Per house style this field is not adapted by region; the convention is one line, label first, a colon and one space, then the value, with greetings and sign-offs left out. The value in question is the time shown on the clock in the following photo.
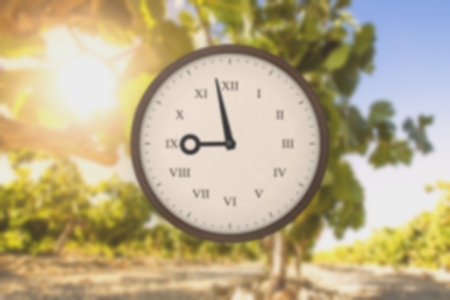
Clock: 8:58
